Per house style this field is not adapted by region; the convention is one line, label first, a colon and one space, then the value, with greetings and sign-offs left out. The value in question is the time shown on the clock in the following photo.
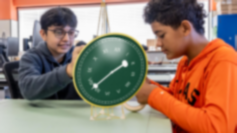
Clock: 1:37
